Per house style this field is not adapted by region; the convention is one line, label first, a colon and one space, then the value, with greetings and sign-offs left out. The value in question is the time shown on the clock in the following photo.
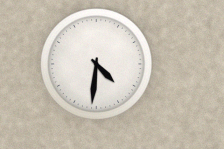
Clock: 4:31
